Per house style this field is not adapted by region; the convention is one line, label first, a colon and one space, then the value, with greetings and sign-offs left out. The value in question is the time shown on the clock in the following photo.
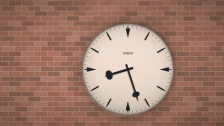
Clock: 8:27
